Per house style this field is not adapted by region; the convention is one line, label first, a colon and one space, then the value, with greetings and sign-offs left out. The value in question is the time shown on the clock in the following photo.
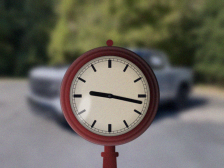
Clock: 9:17
